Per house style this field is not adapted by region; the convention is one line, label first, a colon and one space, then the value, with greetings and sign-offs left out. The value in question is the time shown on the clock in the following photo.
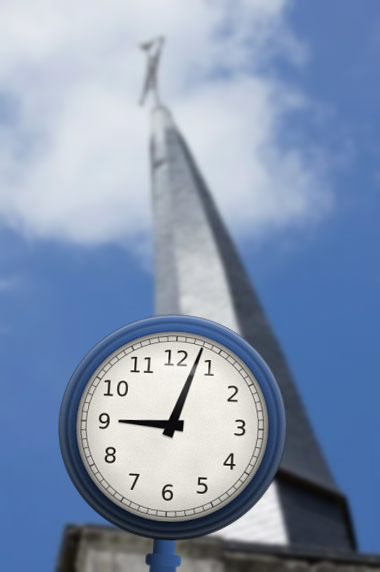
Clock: 9:03
